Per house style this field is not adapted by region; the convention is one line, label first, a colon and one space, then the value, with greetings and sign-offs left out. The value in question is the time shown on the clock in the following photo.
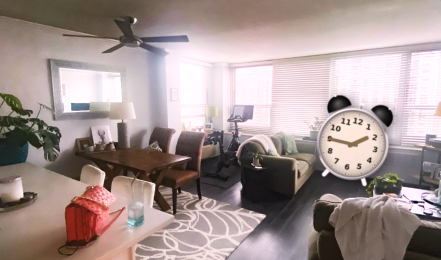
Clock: 1:45
